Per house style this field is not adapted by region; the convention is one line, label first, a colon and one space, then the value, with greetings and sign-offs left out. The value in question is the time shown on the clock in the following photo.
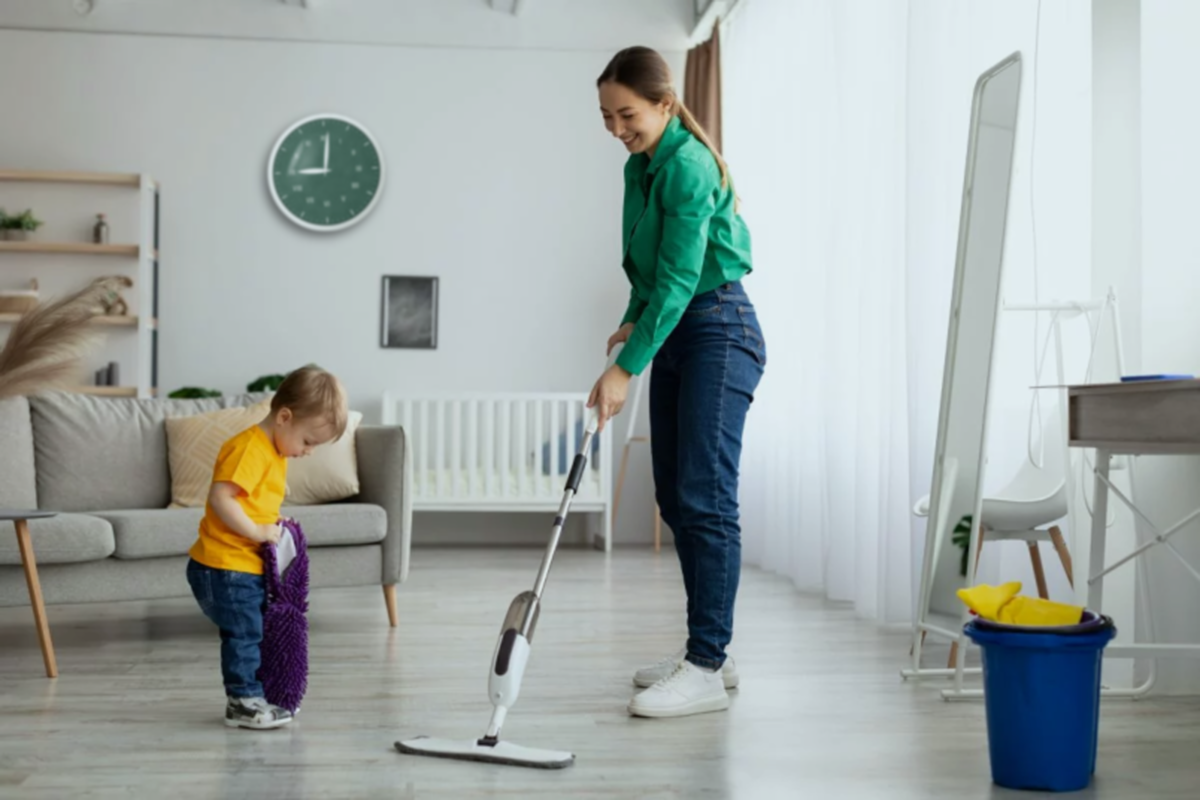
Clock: 9:01
